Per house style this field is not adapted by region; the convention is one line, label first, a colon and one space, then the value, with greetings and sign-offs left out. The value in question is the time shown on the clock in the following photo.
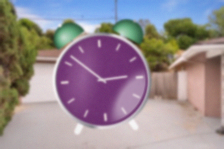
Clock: 2:52
